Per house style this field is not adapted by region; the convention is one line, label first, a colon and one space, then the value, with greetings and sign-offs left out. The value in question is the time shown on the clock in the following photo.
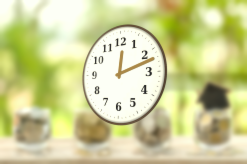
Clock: 12:12
